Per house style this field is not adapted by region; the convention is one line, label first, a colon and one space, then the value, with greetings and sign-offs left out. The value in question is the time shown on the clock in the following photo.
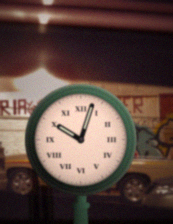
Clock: 10:03
